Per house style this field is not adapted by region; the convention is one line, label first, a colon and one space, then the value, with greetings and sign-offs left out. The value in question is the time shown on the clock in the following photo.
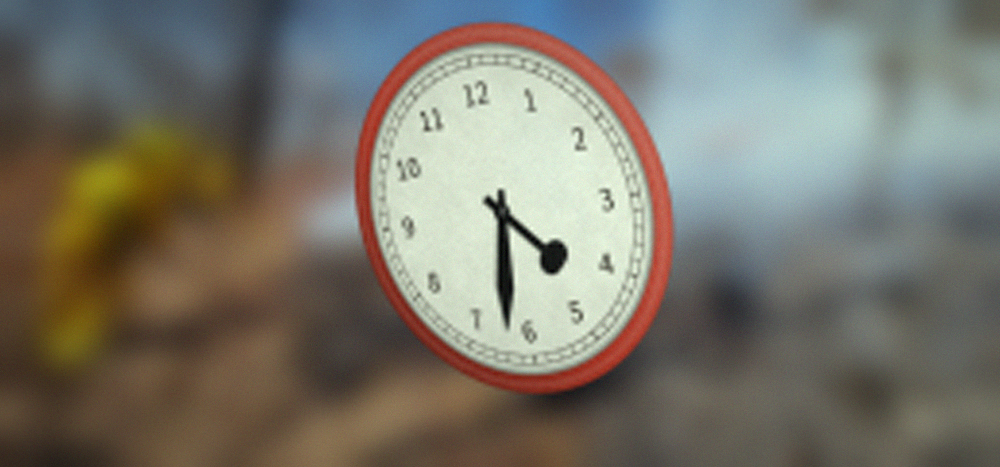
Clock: 4:32
